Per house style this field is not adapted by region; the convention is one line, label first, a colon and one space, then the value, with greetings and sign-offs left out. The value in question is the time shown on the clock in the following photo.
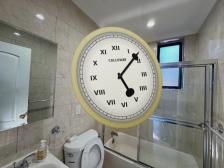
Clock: 5:08
